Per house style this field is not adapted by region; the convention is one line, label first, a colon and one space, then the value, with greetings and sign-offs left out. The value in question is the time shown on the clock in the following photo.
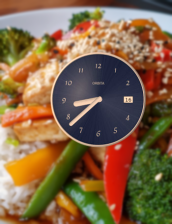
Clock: 8:38
